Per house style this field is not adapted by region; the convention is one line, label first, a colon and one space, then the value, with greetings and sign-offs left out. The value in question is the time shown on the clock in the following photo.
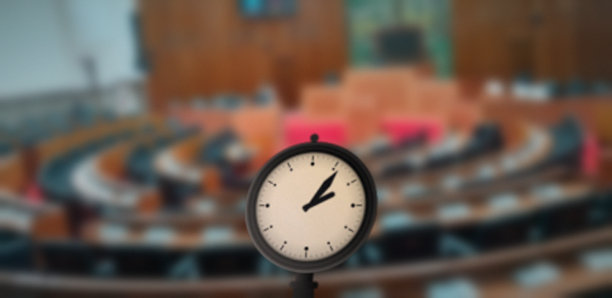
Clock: 2:06
